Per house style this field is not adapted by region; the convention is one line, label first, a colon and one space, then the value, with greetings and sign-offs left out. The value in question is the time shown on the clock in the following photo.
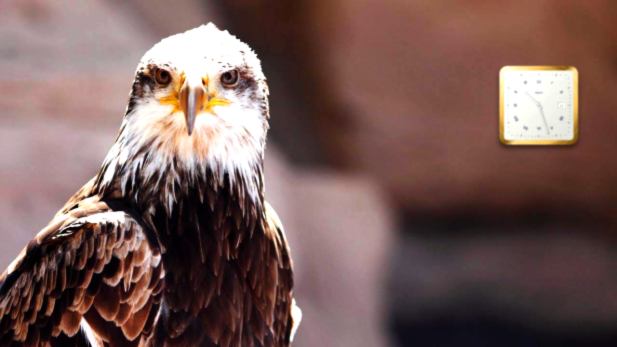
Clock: 10:27
